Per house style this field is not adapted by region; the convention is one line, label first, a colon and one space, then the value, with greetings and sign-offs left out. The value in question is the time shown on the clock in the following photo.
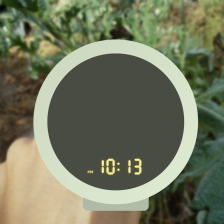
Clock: 10:13
